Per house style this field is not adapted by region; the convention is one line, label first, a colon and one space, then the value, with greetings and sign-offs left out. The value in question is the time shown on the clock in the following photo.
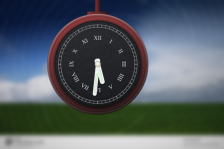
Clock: 5:31
